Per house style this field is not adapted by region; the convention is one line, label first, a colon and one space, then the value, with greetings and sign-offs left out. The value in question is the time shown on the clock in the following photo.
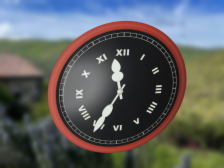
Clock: 11:35
